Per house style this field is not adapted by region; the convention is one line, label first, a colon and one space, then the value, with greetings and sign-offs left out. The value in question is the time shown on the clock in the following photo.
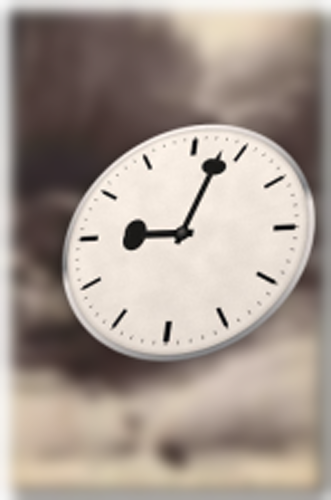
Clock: 9:03
